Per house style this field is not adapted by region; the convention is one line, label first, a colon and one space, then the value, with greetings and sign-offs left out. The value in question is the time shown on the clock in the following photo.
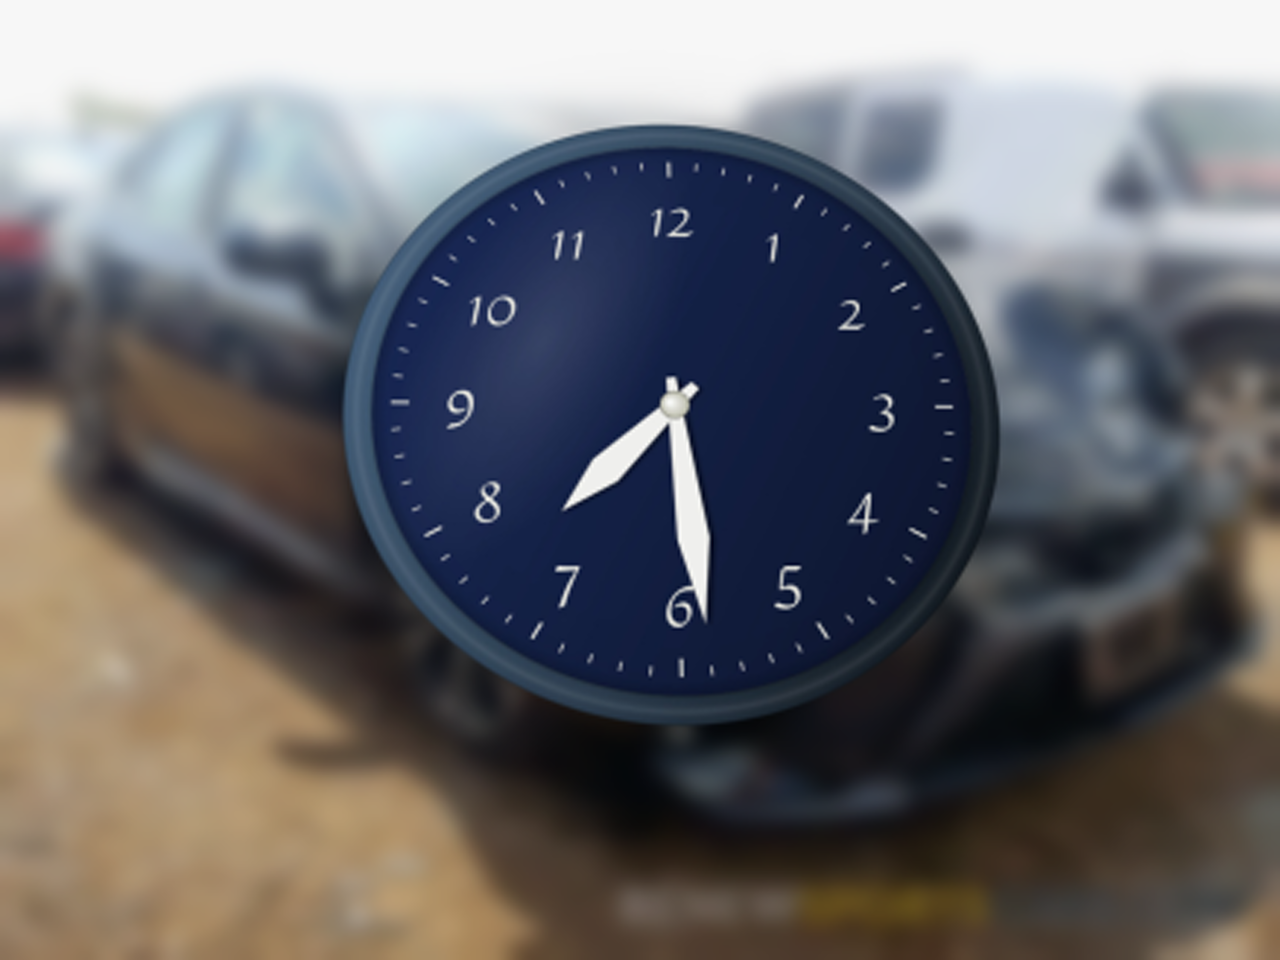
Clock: 7:29
